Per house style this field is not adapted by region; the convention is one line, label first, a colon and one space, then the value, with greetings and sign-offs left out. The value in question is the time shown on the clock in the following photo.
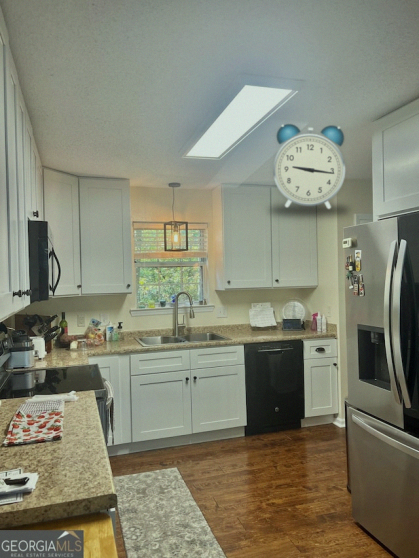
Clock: 9:16
